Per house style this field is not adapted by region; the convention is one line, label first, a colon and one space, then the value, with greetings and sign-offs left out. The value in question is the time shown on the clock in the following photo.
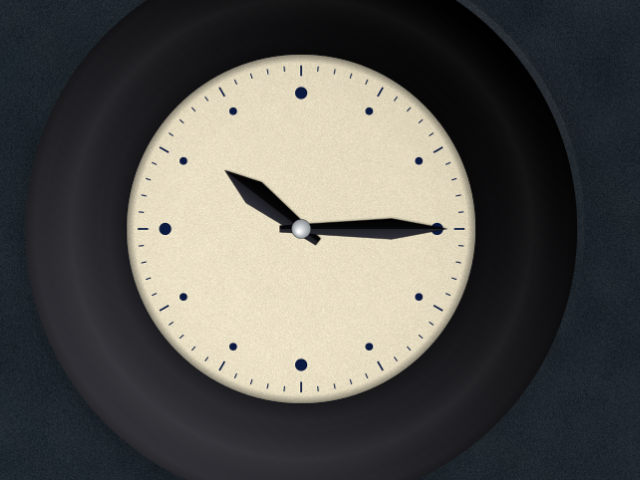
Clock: 10:15
